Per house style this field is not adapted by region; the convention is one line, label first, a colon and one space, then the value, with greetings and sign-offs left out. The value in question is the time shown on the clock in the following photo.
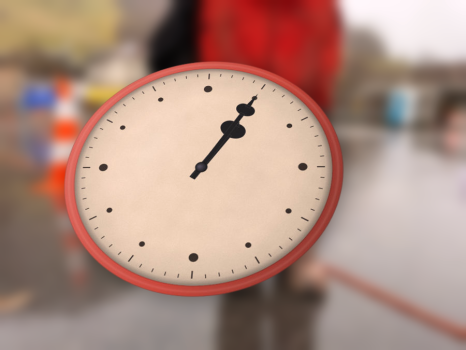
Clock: 1:05
